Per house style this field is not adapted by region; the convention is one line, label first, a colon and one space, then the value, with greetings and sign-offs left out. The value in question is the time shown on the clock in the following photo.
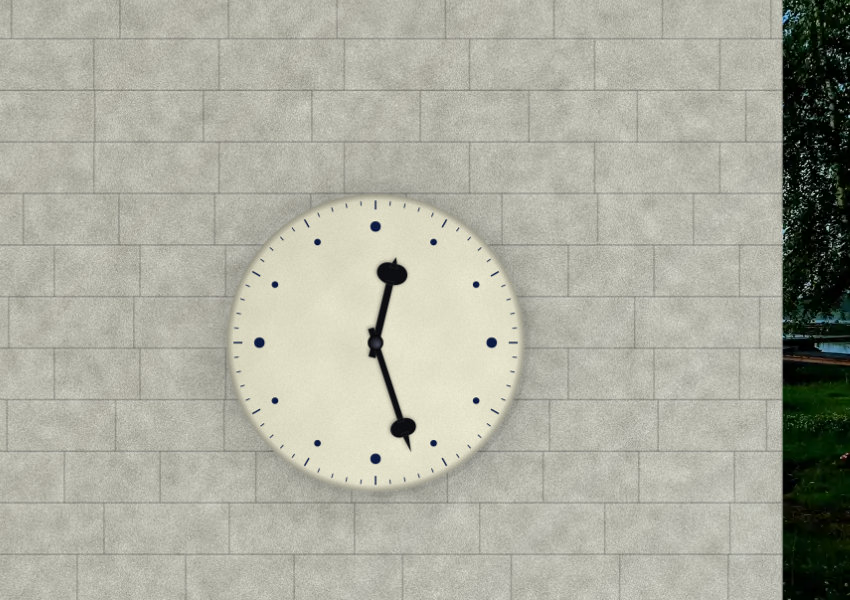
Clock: 12:27
